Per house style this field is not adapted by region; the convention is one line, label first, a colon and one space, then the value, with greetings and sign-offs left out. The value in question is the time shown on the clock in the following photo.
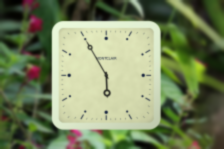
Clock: 5:55
